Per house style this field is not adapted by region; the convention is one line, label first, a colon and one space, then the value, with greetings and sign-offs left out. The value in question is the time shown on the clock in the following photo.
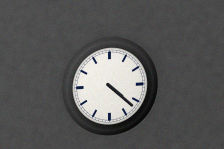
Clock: 4:22
